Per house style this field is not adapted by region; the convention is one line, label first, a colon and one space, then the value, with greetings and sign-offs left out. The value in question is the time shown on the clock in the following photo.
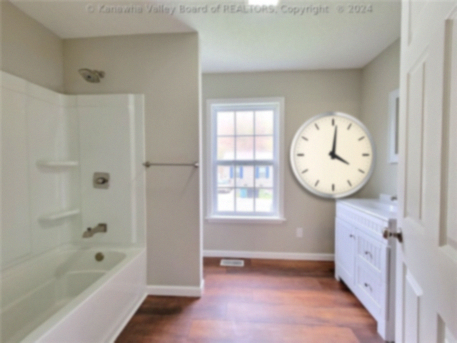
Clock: 4:01
